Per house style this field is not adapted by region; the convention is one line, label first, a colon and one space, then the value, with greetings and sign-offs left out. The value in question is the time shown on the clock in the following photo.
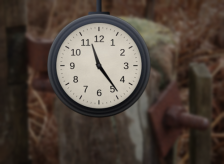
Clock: 11:24
